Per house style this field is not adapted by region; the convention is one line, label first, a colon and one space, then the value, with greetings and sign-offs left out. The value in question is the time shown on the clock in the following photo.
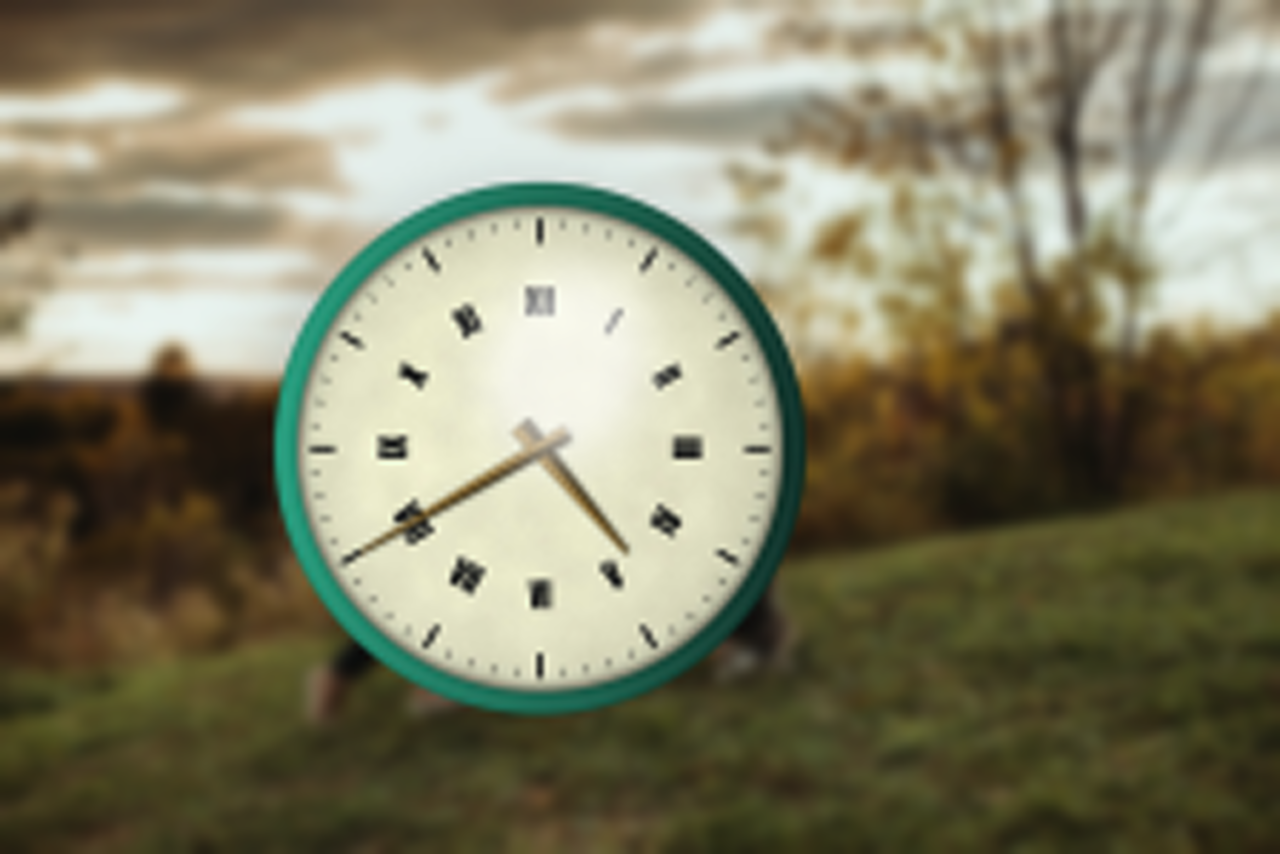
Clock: 4:40
